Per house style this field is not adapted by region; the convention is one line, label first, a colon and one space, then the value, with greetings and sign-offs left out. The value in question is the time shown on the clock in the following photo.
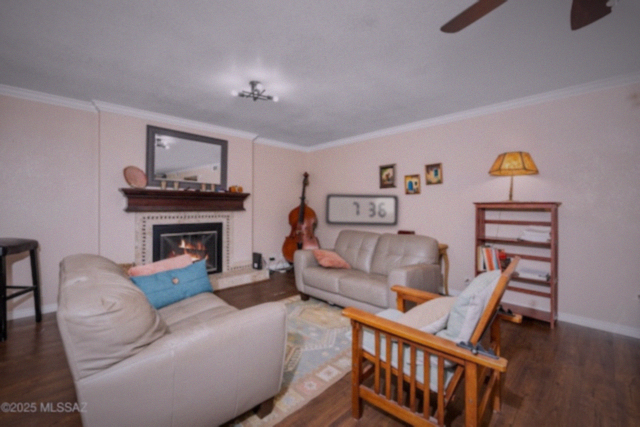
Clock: 7:36
